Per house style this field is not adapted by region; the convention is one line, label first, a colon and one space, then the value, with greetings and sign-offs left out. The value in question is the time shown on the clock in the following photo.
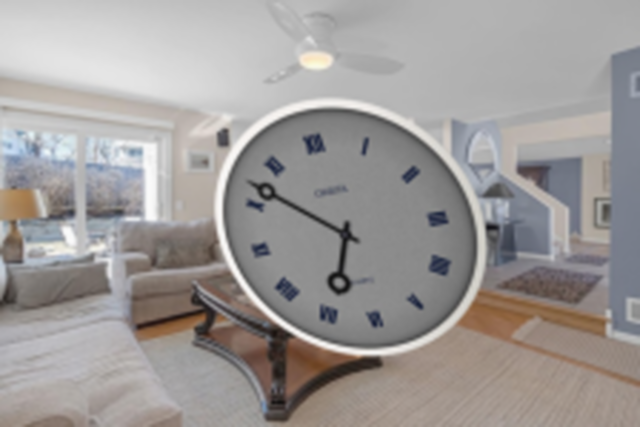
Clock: 6:52
